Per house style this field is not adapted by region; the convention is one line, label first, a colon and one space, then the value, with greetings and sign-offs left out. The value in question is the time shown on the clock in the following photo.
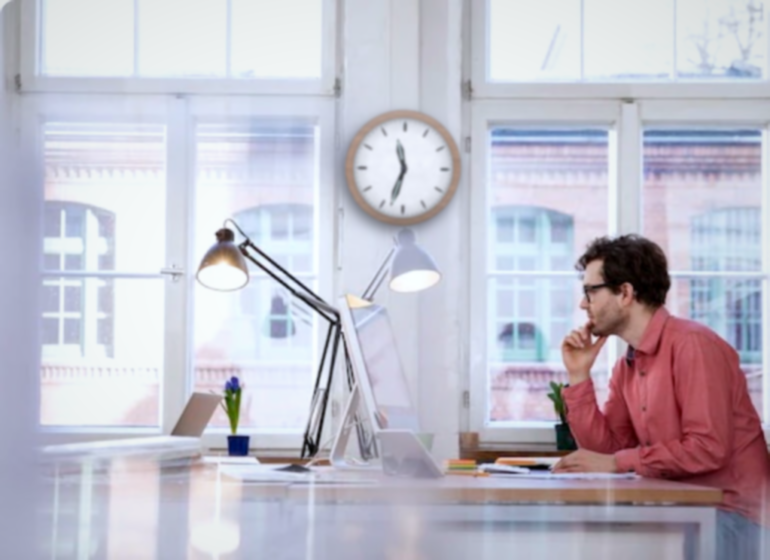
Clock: 11:33
